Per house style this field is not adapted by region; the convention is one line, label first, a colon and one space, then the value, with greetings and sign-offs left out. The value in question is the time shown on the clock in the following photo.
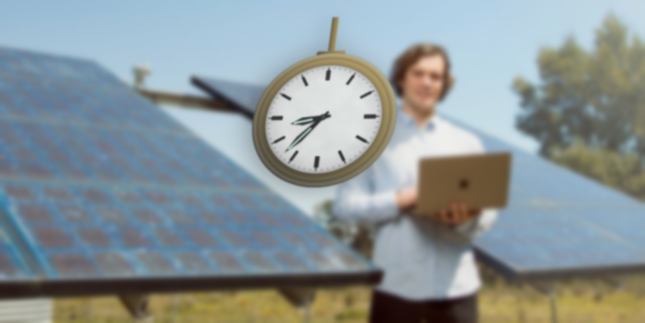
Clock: 8:37
